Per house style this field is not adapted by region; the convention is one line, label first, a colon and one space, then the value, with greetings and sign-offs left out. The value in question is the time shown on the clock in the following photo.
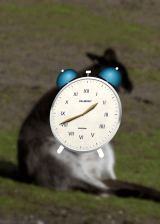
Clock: 1:41
